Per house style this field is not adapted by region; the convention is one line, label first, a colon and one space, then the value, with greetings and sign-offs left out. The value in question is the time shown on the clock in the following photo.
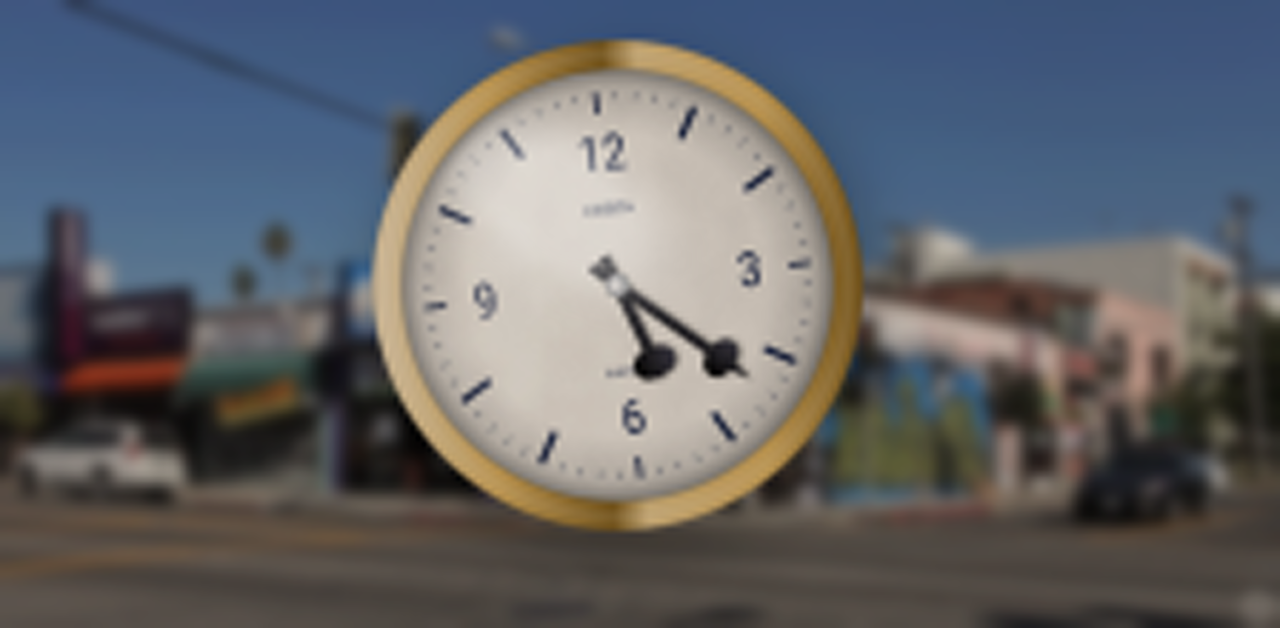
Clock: 5:22
